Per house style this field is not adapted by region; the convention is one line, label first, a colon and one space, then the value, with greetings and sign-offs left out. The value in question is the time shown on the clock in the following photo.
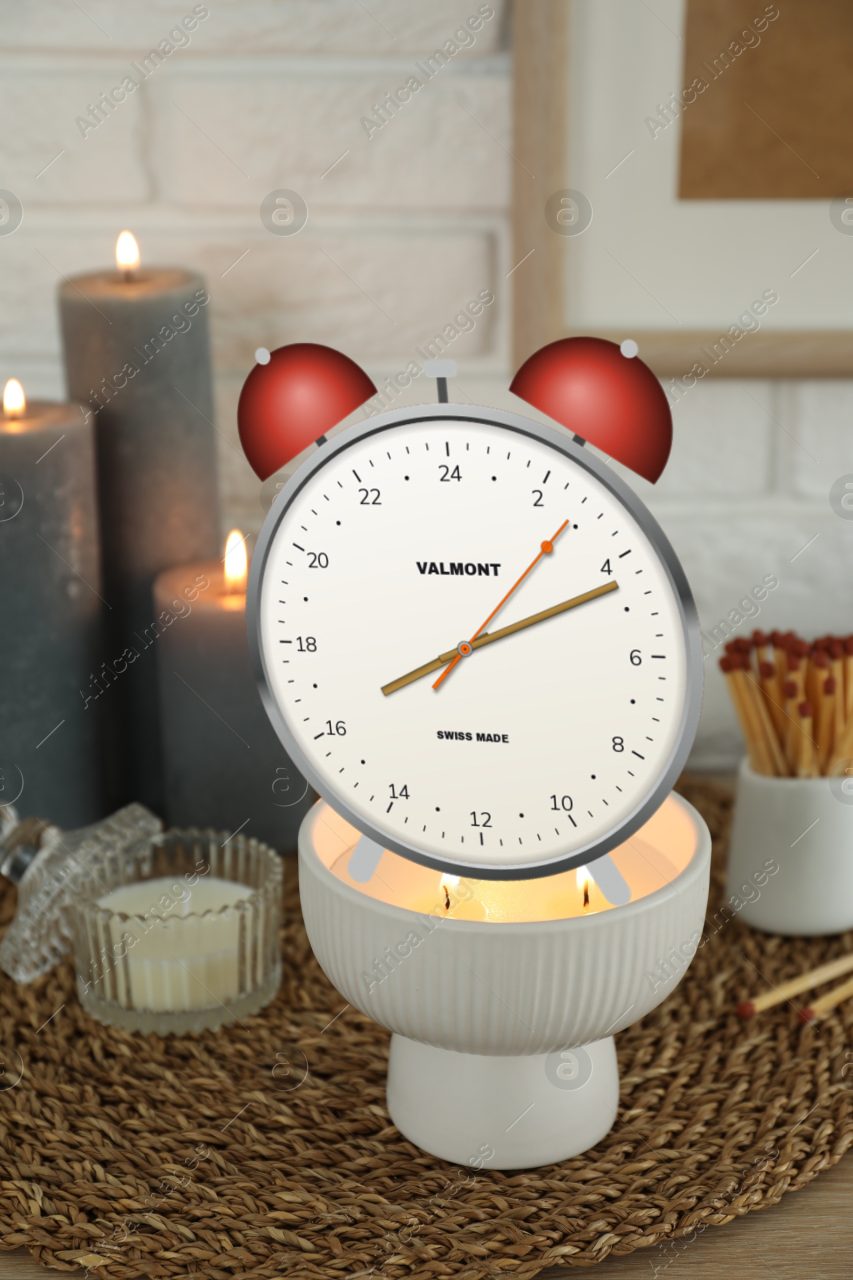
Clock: 16:11:07
